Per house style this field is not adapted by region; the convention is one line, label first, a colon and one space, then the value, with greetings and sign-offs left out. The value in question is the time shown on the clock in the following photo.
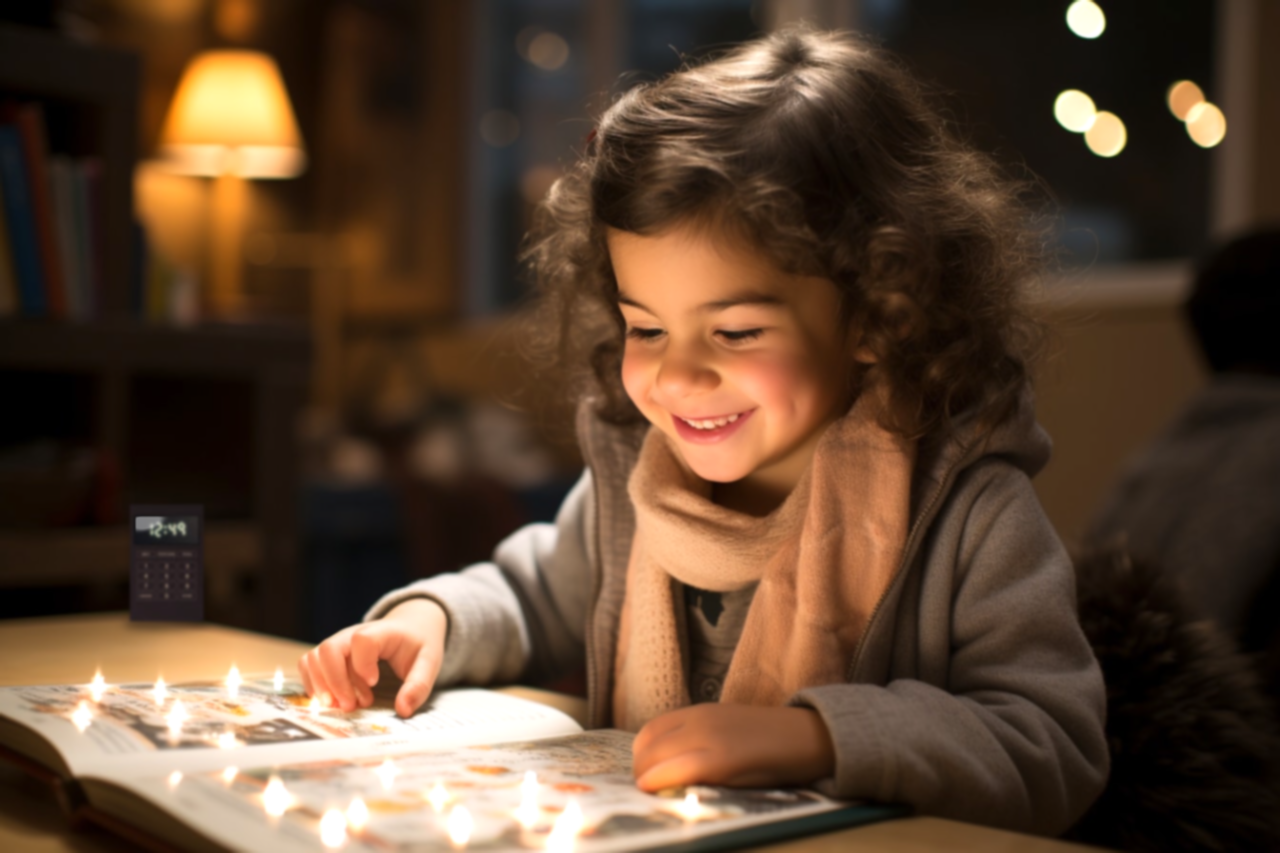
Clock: 12:49
